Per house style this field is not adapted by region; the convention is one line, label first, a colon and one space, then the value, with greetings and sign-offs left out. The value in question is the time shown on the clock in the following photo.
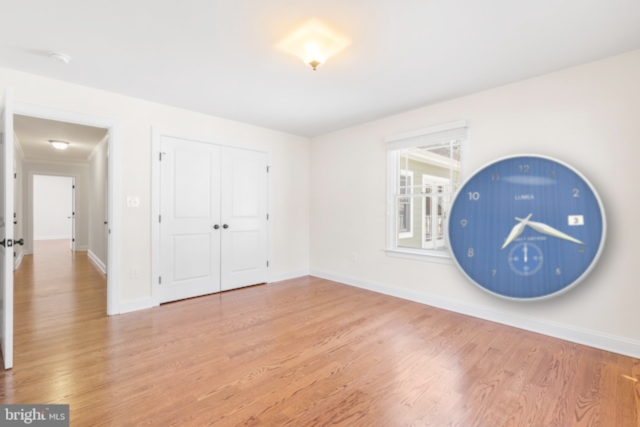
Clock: 7:19
